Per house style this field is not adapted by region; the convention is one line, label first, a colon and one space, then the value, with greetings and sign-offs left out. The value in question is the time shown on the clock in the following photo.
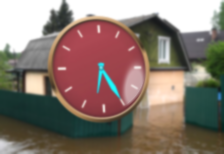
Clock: 6:25
